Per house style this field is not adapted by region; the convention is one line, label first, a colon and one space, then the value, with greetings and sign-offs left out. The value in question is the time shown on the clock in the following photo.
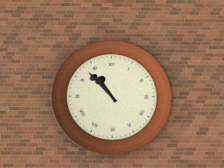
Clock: 10:53
